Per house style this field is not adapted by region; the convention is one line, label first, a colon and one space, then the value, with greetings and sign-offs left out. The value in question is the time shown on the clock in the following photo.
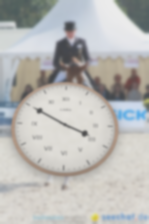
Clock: 3:50
